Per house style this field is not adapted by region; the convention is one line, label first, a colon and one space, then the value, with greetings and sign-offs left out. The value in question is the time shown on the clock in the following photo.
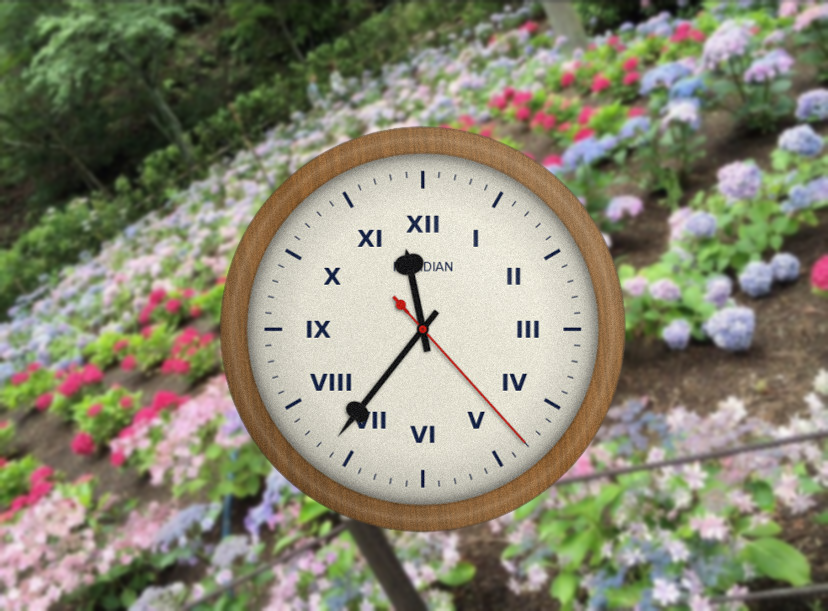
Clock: 11:36:23
